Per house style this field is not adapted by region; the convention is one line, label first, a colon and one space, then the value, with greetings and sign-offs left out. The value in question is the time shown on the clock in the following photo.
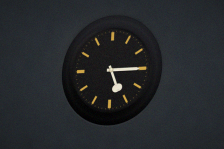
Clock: 5:15
